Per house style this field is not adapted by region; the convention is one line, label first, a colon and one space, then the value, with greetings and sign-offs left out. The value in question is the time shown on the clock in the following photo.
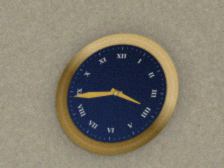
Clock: 3:44
